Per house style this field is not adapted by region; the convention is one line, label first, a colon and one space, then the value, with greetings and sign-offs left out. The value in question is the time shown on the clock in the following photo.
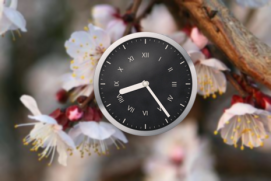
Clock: 8:24
